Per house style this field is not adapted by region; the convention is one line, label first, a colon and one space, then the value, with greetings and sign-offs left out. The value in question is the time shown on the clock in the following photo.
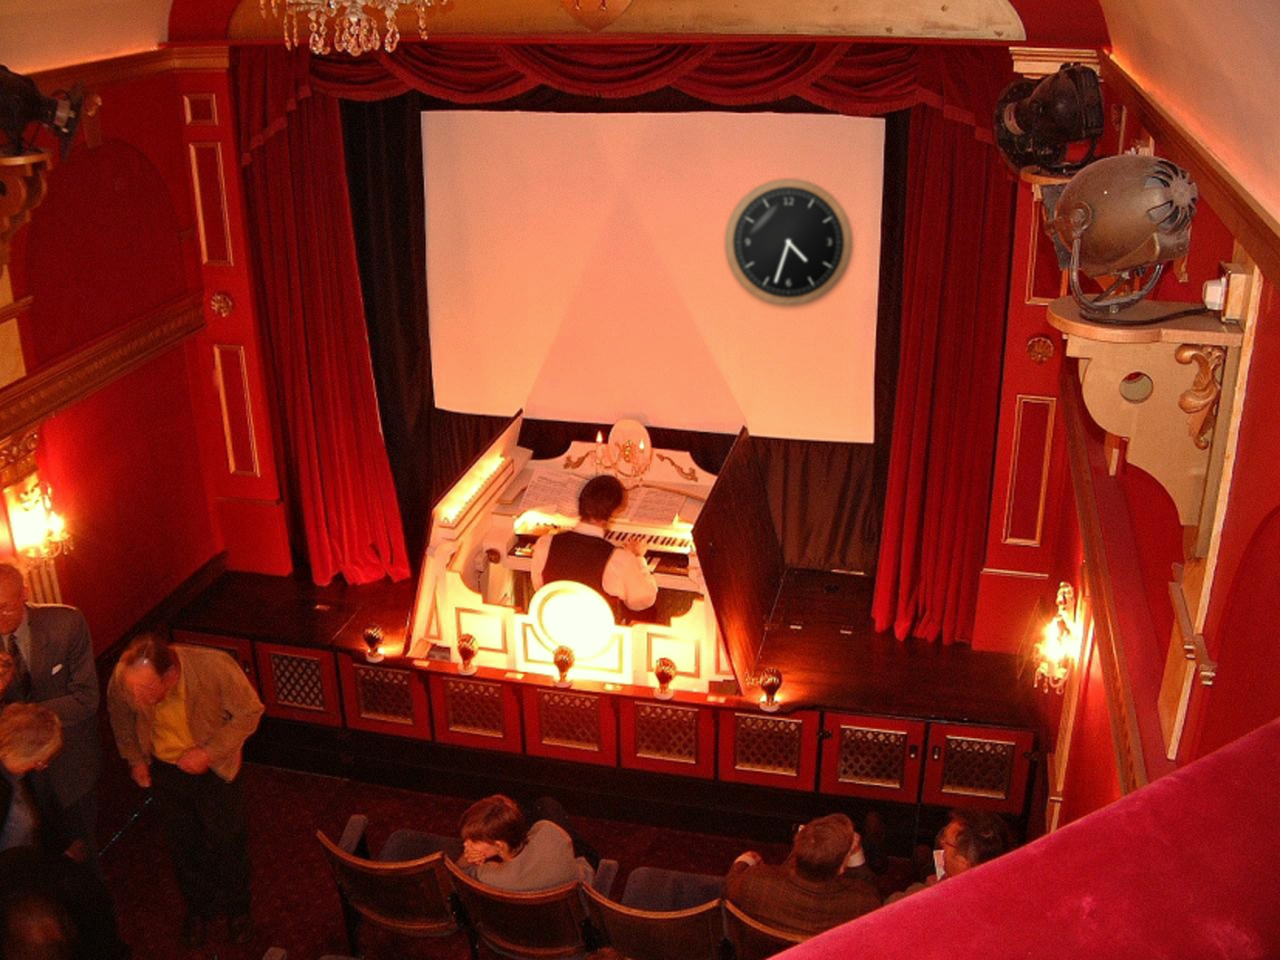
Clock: 4:33
